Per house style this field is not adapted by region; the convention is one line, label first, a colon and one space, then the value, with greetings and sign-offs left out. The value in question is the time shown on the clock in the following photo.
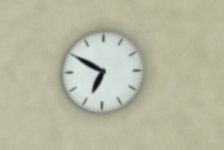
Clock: 6:50
